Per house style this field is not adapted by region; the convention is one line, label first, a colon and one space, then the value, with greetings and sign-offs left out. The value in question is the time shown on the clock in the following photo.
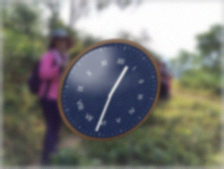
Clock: 12:31
